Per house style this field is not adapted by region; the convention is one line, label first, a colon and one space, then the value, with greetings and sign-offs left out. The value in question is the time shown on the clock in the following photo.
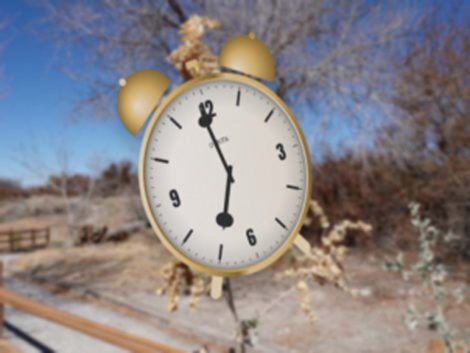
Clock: 6:59
